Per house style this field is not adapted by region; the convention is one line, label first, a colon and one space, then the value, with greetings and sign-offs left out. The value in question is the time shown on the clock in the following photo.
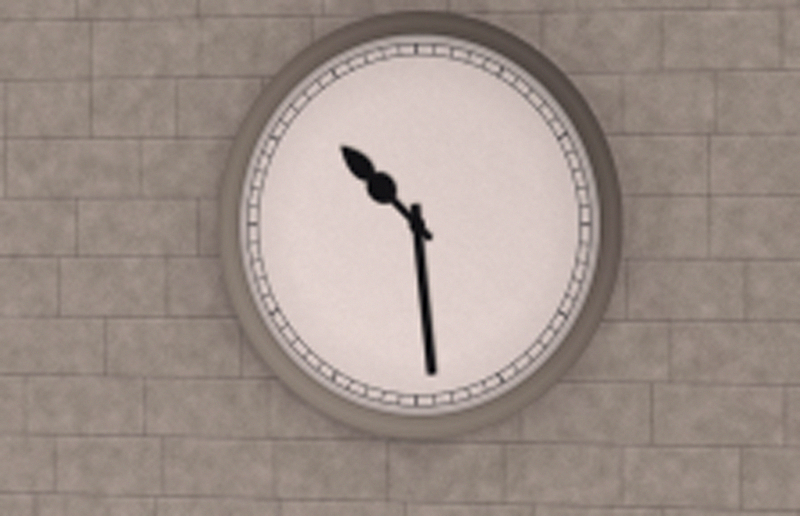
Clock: 10:29
